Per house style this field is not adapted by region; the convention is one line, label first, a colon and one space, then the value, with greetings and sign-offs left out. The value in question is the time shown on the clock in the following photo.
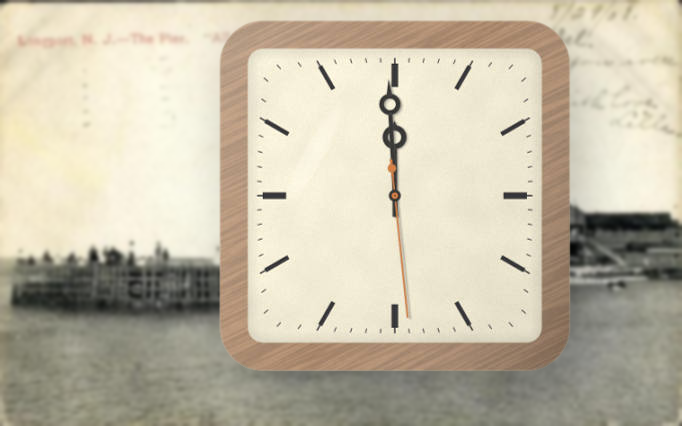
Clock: 11:59:29
